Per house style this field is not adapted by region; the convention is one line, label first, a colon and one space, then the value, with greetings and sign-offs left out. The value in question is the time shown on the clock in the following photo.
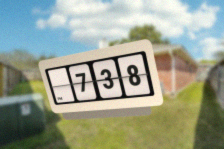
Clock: 7:38
